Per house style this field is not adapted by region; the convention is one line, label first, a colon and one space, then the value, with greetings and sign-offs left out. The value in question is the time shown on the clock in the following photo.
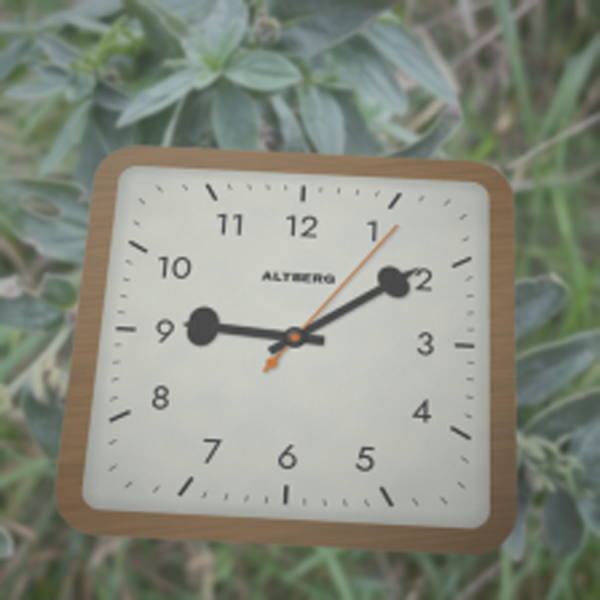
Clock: 9:09:06
